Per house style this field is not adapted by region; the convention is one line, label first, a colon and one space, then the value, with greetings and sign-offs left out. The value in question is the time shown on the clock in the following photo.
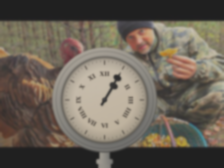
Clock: 1:05
